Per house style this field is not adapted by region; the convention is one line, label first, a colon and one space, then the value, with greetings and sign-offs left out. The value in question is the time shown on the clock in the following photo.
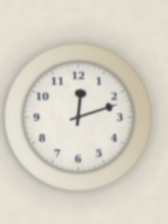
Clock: 12:12
